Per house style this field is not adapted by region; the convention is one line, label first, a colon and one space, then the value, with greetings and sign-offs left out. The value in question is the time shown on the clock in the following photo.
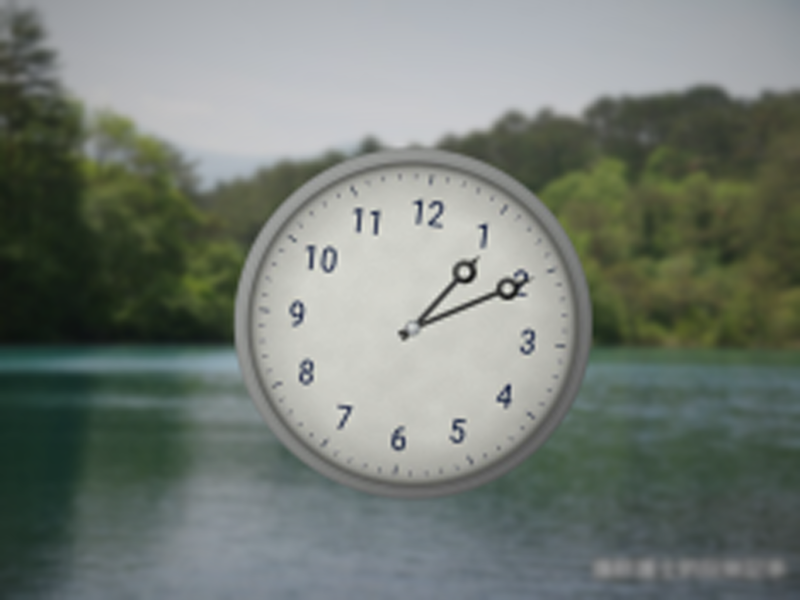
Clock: 1:10
